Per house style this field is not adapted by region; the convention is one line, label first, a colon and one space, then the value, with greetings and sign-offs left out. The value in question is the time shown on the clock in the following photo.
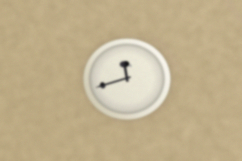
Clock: 11:42
